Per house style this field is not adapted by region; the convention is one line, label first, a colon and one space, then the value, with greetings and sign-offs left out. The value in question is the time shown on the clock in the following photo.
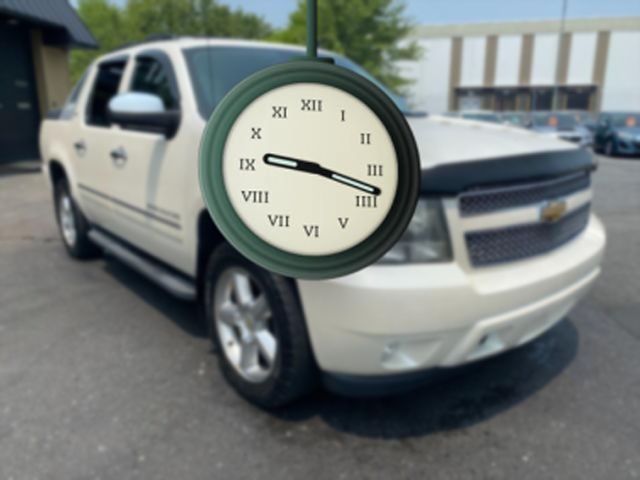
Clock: 9:18
